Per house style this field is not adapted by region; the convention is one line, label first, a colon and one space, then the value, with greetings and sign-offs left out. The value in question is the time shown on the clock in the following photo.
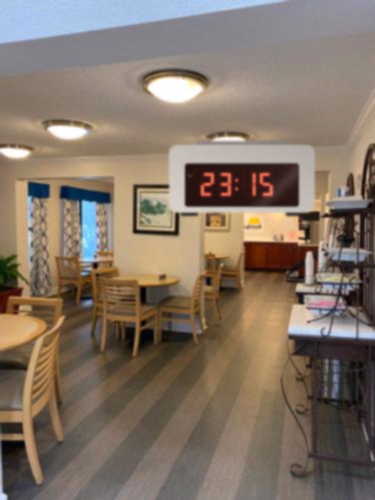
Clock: 23:15
